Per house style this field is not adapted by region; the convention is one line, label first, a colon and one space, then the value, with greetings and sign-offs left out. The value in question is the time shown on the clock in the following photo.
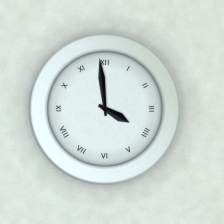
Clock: 3:59
